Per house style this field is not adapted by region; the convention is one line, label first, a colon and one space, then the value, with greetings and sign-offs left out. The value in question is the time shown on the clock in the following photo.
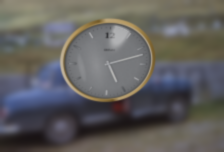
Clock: 5:12
